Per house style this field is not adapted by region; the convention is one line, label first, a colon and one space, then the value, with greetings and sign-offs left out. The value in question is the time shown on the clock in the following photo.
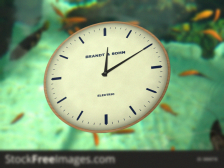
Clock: 12:10
